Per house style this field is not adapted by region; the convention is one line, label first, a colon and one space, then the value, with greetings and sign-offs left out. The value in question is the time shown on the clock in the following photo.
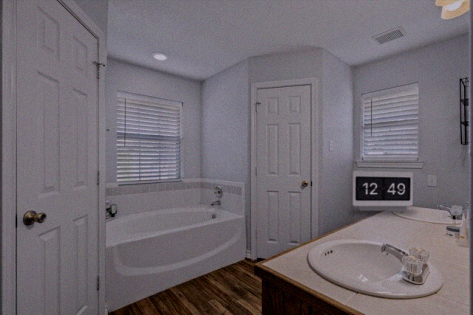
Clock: 12:49
